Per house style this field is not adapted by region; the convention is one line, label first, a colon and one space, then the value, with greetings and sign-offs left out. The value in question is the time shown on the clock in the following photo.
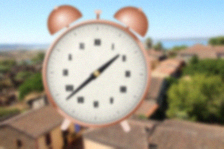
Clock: 1:38
